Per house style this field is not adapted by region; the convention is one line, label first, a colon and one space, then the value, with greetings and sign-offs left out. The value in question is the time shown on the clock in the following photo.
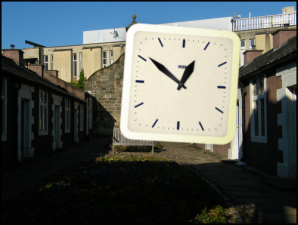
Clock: 12:51
